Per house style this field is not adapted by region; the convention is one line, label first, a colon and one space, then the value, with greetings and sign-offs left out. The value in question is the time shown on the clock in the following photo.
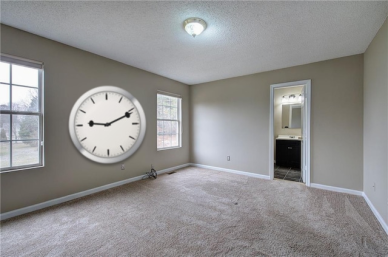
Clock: 9:11
